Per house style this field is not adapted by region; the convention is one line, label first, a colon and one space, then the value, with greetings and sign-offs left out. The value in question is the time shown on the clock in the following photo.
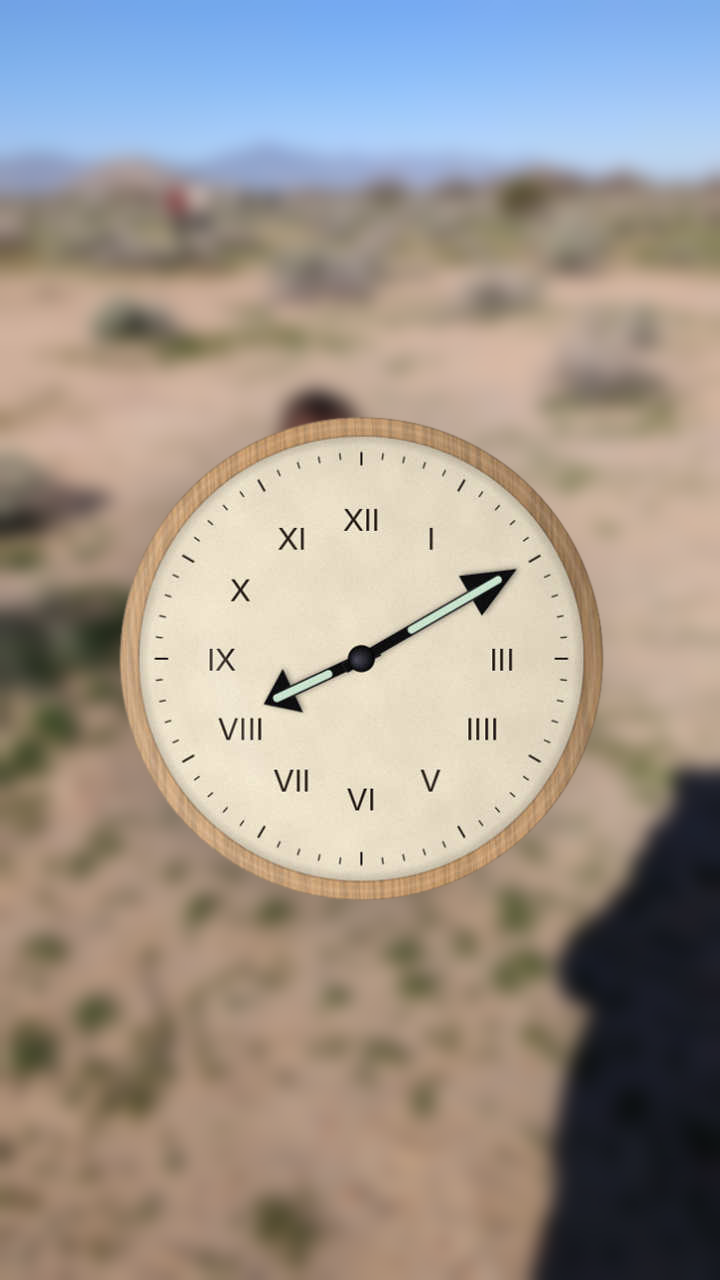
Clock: 8:10
